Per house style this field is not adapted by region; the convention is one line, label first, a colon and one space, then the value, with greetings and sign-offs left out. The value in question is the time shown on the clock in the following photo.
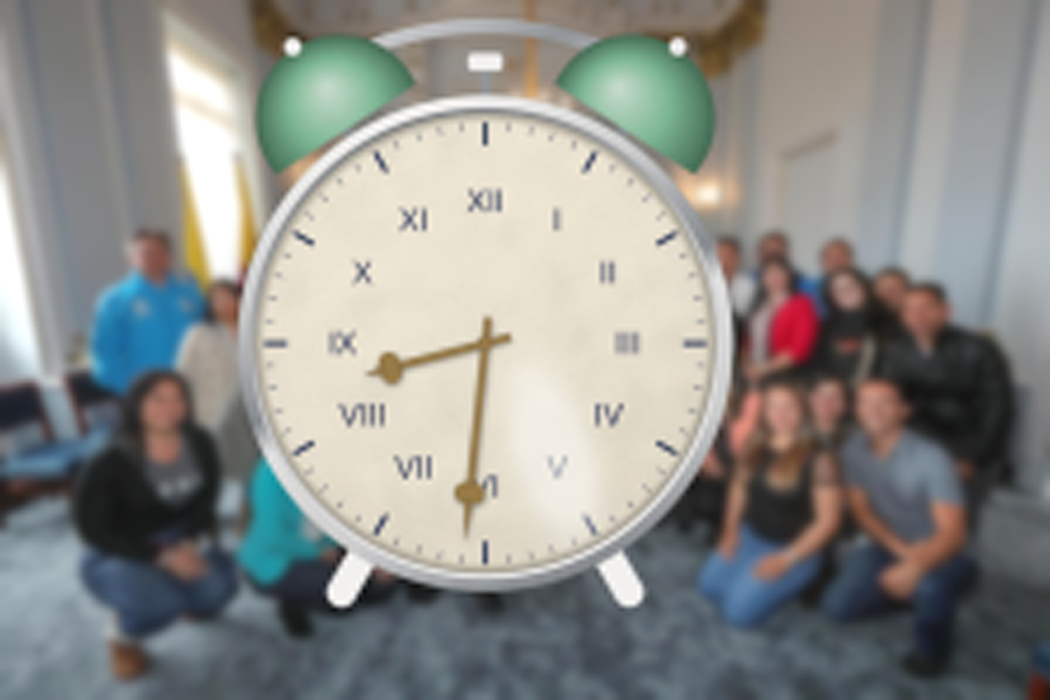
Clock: 8:31
